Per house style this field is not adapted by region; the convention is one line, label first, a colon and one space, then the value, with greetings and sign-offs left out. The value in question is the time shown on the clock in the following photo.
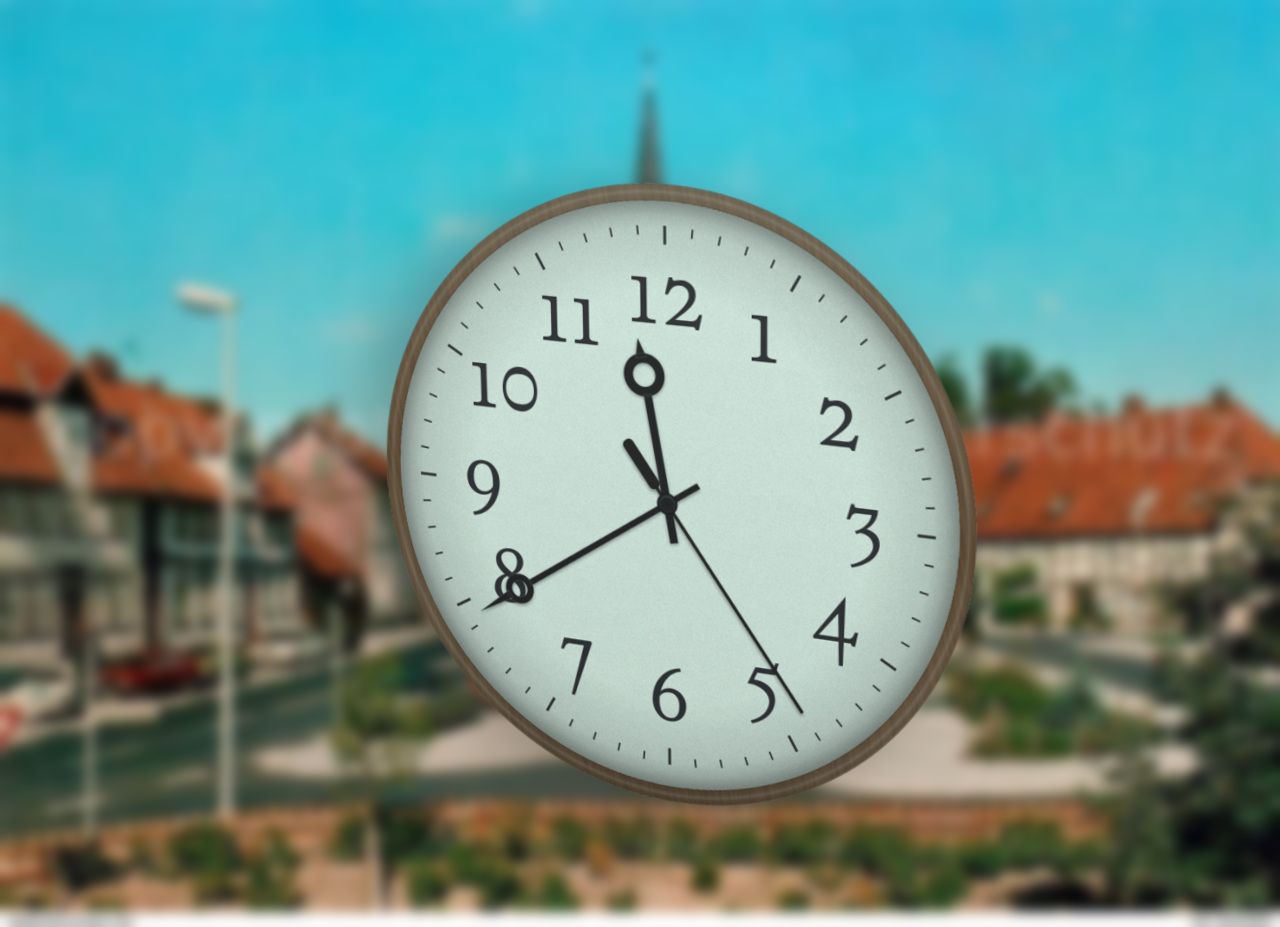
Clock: 11:39:24
